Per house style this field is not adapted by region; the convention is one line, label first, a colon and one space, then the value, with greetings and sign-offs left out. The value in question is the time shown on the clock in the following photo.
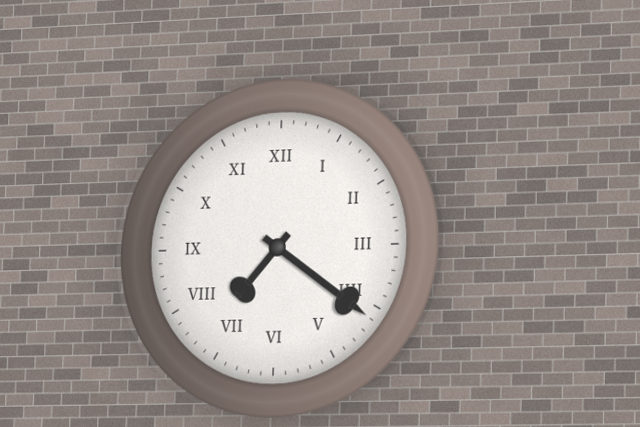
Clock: 7:21
